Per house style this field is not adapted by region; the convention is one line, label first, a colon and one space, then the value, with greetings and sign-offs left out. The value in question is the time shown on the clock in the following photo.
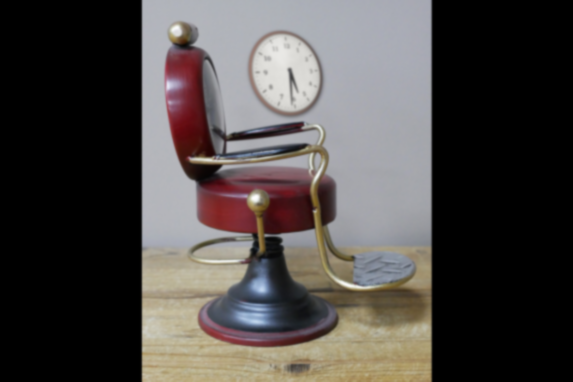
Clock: 5:31
